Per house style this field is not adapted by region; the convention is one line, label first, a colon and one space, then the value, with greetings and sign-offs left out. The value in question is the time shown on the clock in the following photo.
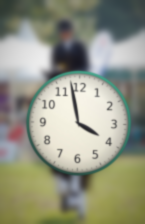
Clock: 3:58
